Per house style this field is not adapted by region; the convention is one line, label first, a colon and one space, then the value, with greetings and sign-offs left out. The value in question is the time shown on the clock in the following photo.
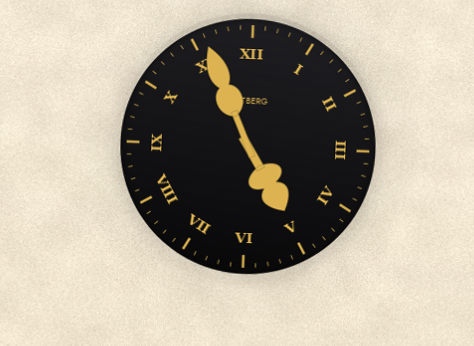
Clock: 4:56
